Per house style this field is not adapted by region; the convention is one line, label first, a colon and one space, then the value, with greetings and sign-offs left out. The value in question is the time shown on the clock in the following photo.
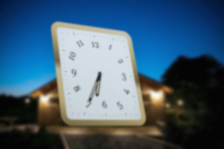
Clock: 6:35
